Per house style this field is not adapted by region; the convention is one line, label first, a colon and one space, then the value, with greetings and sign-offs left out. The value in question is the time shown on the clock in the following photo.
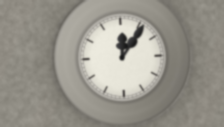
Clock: 12:06
